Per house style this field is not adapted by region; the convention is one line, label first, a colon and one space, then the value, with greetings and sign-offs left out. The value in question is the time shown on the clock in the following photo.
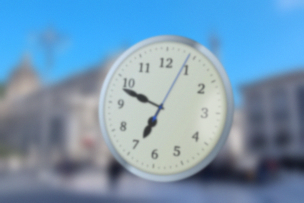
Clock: 6:48:04
